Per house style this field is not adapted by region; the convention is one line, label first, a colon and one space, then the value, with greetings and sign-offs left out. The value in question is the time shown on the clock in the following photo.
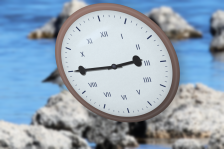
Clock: 2:45
